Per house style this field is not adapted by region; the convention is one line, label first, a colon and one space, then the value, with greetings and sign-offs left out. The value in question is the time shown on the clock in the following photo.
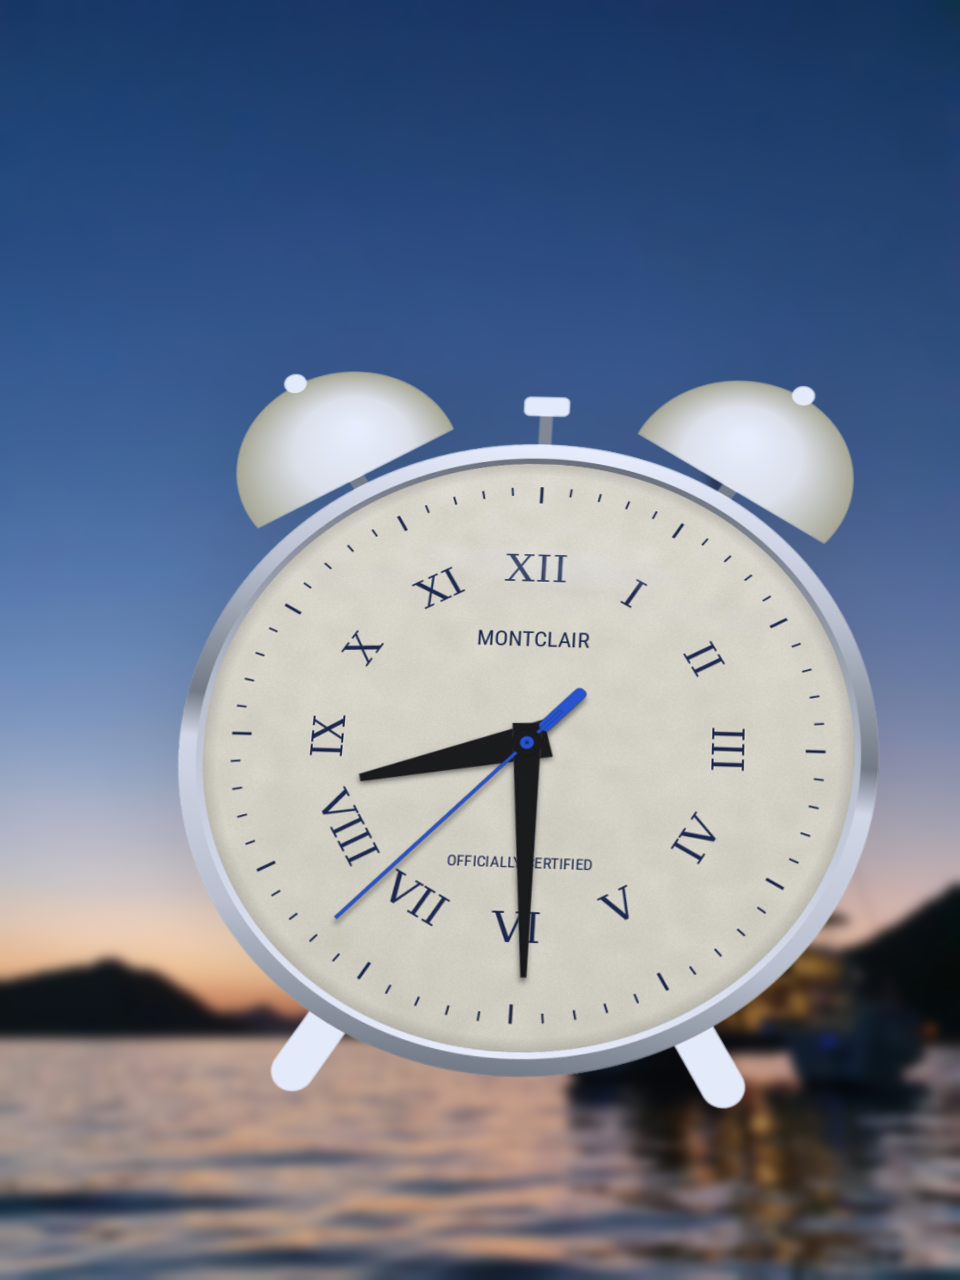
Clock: 8:29:37
